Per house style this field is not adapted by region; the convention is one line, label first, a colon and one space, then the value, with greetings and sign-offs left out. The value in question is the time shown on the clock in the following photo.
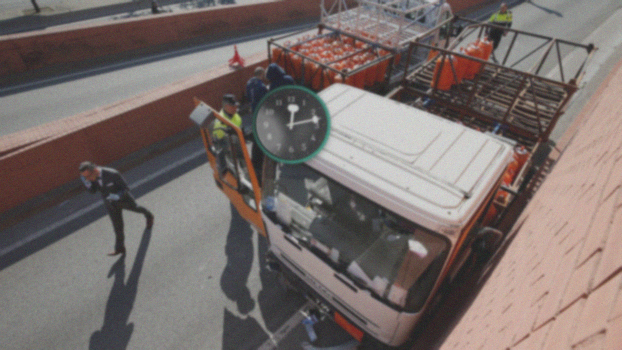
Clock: 12:13
